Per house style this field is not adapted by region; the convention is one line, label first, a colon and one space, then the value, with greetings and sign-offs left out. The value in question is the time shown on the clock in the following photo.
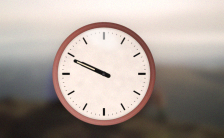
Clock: 9:49
